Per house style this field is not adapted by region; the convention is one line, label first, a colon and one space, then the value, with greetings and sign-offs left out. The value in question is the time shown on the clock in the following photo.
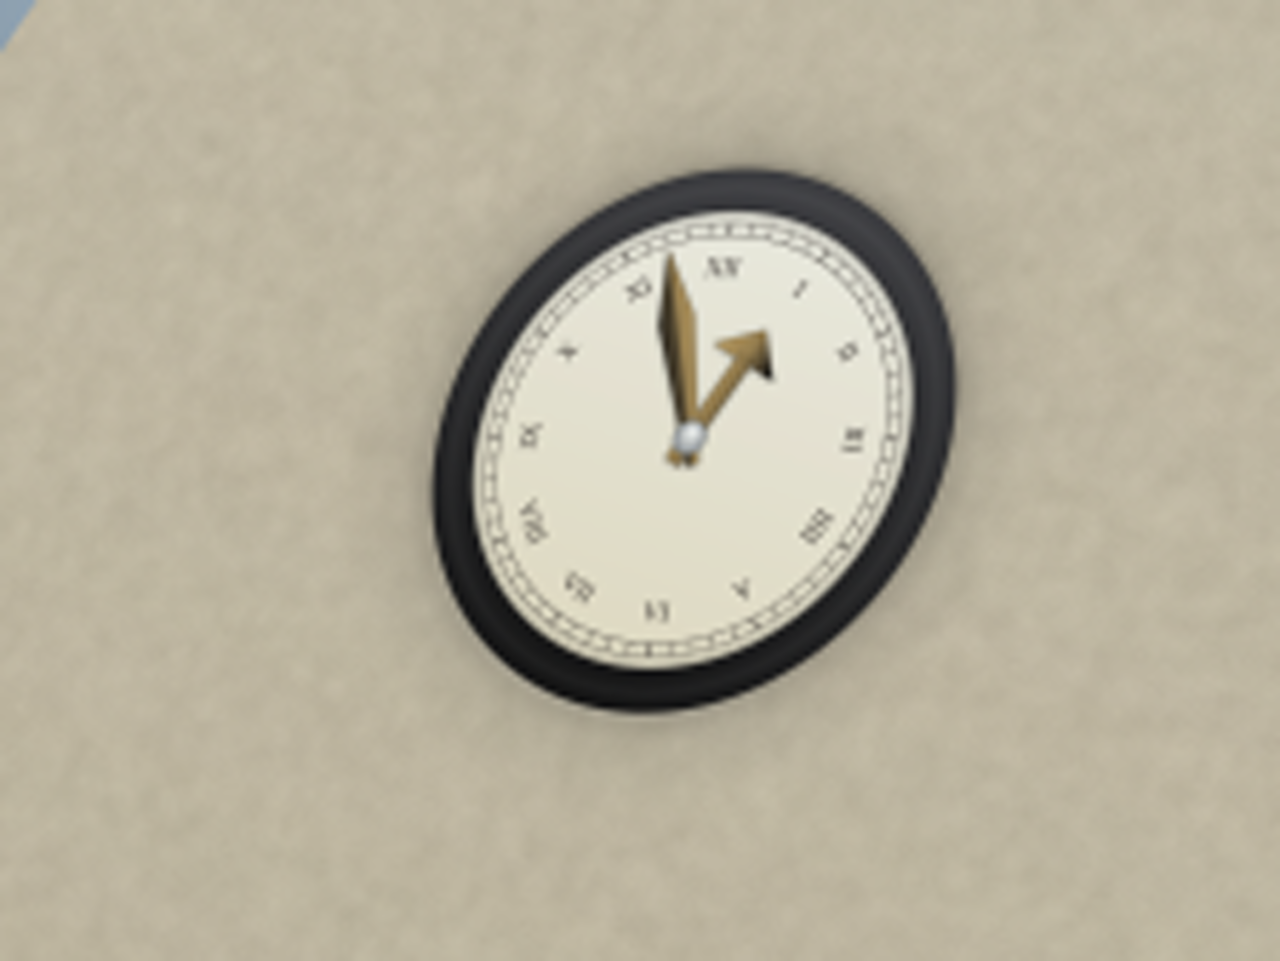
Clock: 12:57
